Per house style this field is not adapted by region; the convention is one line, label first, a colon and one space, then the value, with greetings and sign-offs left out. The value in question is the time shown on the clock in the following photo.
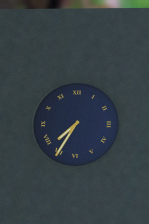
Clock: 7:35
